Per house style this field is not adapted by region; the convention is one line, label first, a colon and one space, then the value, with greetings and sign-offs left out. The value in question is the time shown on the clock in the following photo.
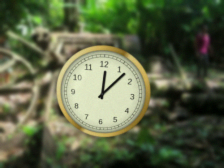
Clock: 12:07
